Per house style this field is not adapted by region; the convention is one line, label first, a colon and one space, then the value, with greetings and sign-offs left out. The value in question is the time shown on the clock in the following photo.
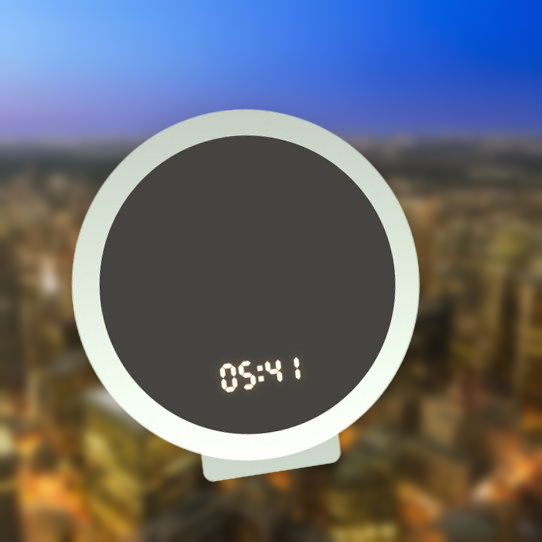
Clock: 5:41
